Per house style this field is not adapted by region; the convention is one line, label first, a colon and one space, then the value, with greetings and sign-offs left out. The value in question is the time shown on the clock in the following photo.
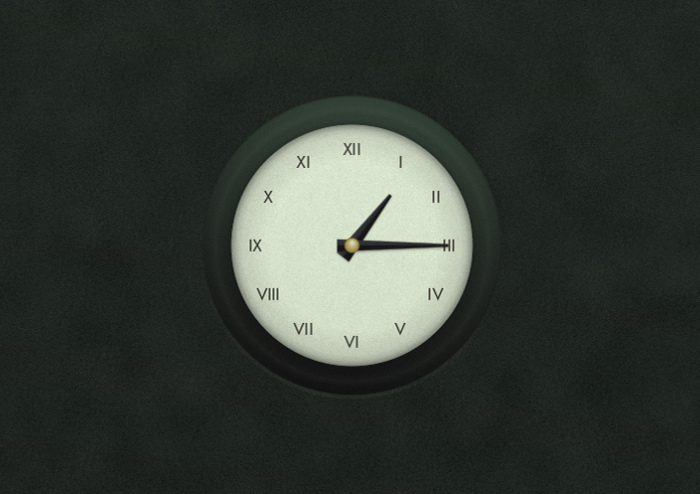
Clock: 1:15
